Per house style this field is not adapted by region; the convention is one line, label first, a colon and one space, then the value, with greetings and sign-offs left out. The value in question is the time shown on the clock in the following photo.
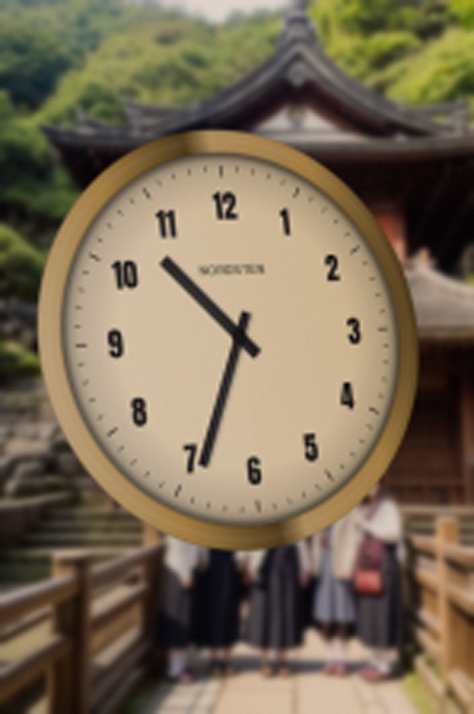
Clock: 10:34
